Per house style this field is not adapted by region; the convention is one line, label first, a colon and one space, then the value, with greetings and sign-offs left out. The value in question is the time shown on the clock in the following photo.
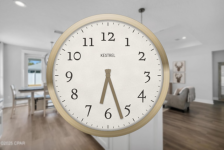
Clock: 6:27
